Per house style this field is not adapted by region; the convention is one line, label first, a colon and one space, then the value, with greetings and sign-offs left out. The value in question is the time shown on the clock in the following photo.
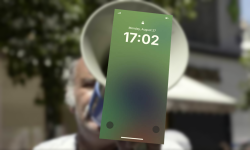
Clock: 17:02
